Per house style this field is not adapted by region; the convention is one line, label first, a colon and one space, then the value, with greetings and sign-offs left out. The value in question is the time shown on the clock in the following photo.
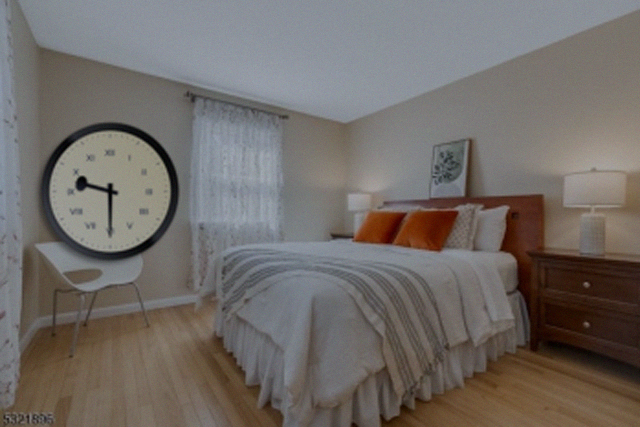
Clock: 9:30
